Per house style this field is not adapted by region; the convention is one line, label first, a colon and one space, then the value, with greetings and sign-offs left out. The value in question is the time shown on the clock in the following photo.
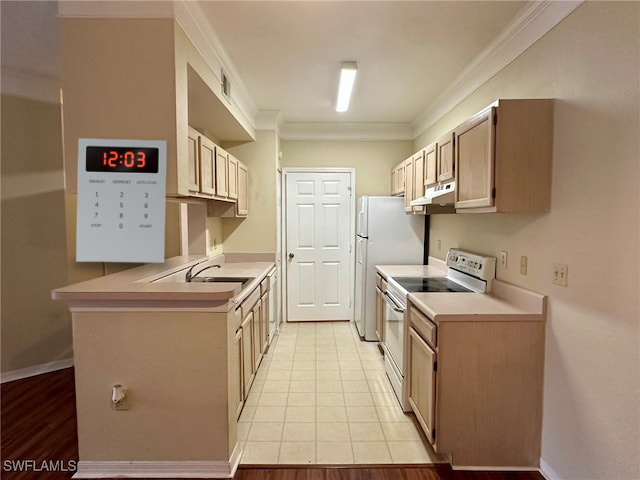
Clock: 12:03
